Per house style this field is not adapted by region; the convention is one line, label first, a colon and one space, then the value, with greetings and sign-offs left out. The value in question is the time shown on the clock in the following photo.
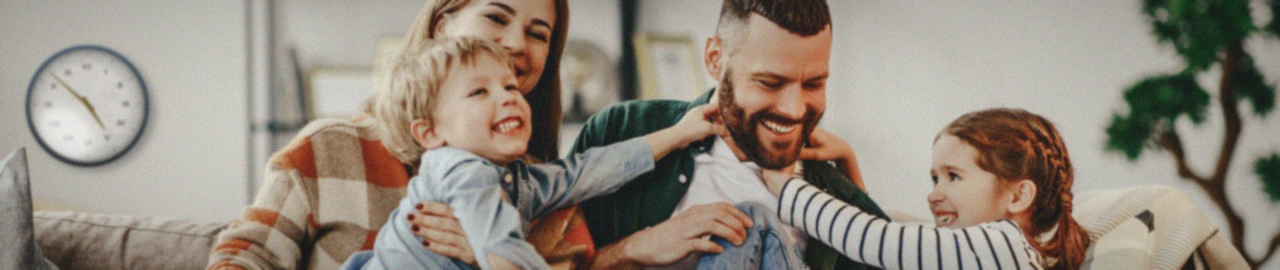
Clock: 4:52
